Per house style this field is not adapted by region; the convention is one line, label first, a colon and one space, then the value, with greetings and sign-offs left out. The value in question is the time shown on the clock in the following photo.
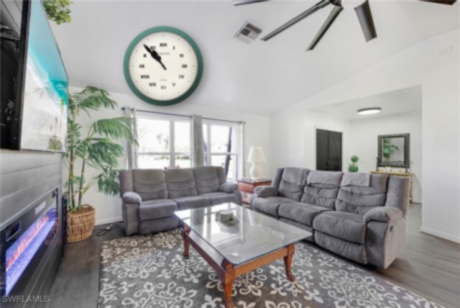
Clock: 10:53
